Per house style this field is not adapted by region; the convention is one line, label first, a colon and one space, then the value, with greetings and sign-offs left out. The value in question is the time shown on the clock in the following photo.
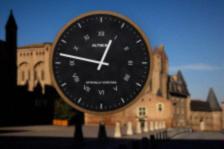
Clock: 12:47
